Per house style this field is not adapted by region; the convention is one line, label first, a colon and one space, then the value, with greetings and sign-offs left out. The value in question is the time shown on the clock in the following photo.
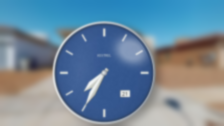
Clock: 7:35
